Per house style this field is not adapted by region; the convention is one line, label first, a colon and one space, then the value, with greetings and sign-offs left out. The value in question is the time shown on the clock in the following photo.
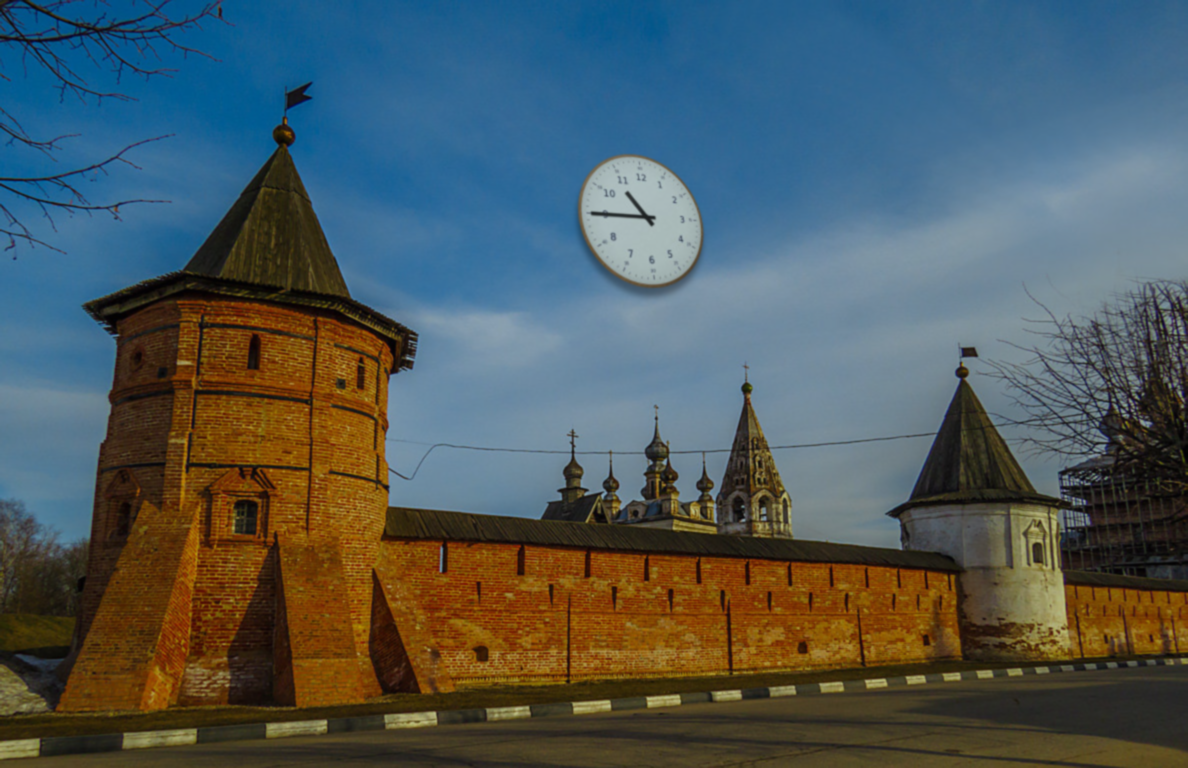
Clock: 10:45
